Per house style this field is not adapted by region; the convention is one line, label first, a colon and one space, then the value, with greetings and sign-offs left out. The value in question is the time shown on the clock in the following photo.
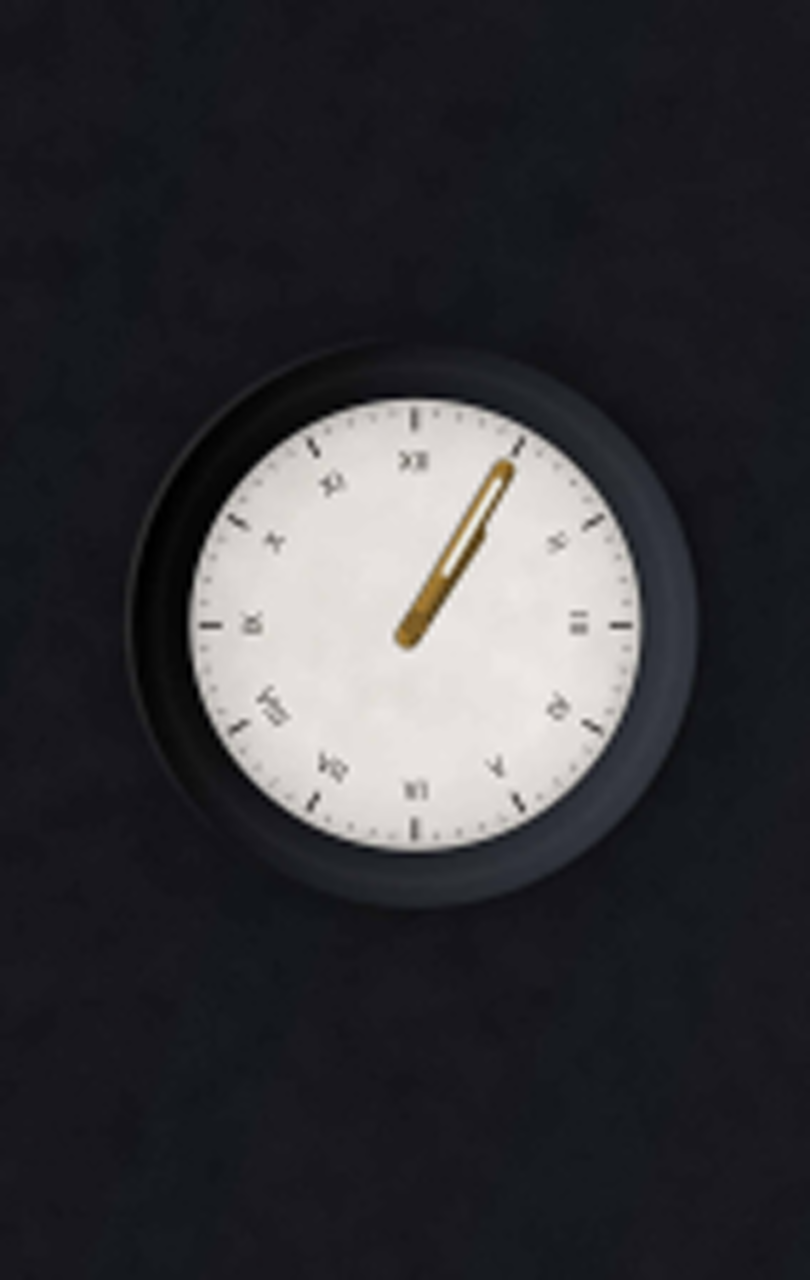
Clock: 1:05
